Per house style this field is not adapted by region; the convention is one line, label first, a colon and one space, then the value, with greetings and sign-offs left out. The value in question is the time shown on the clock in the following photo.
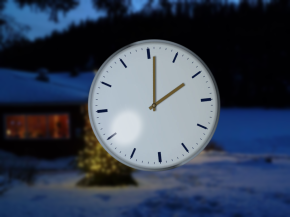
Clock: 2:01
